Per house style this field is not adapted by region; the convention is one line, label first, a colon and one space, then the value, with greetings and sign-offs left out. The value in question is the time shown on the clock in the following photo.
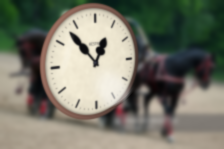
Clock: 12:53
